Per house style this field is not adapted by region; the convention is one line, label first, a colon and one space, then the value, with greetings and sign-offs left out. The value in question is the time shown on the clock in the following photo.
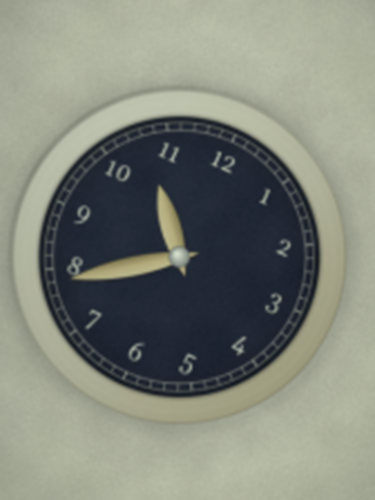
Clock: 10:39
